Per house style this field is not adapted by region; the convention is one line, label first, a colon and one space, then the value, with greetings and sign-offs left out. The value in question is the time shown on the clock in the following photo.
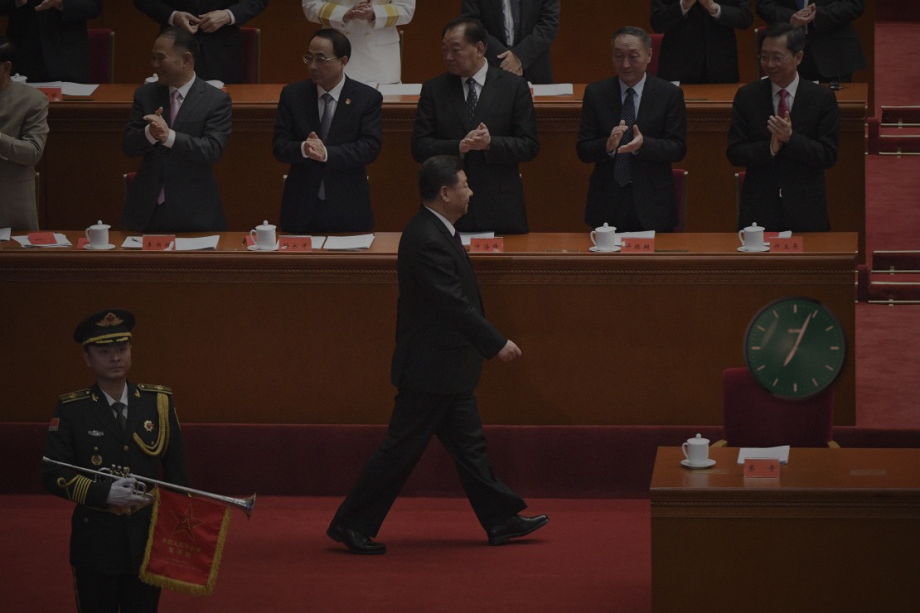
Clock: 7:04
